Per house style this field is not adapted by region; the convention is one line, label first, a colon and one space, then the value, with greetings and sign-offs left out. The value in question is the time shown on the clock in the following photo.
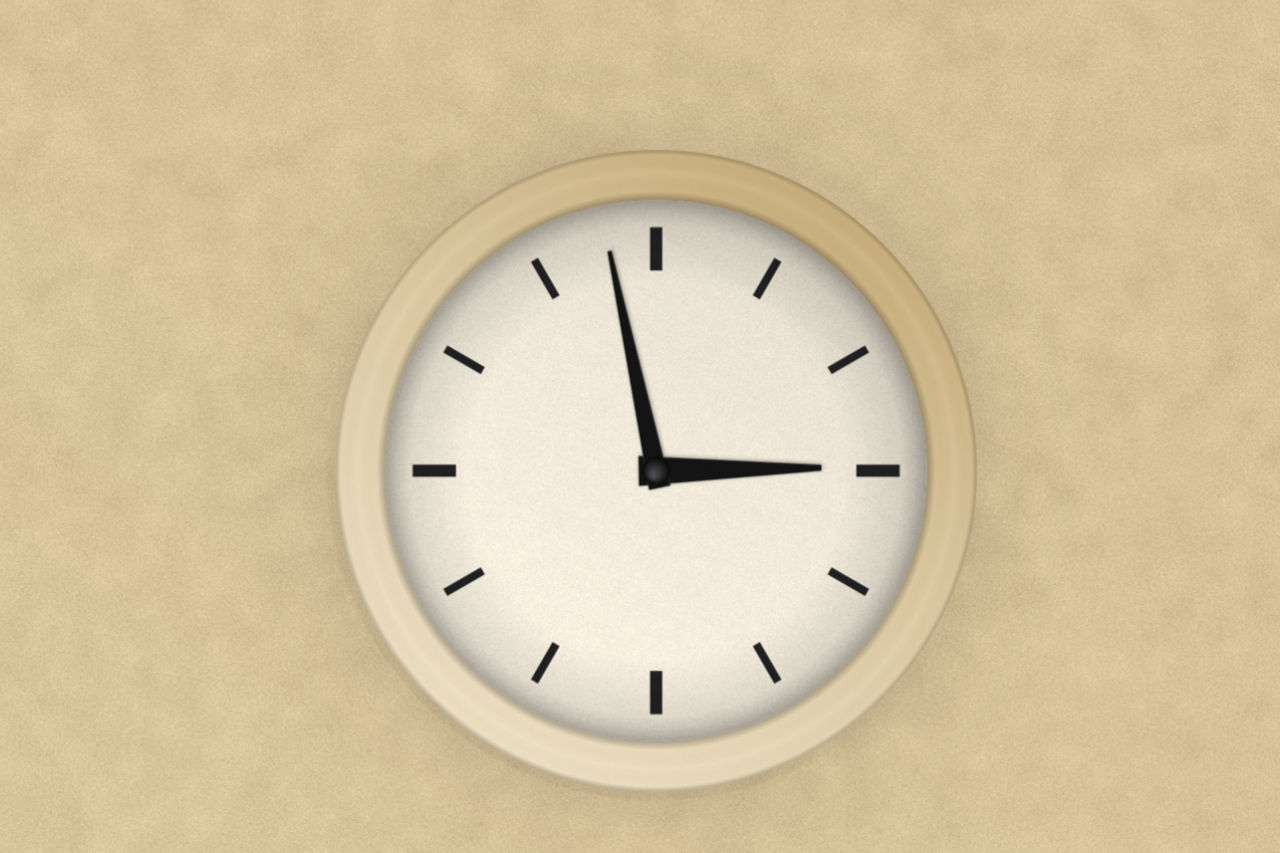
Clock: 2:58
